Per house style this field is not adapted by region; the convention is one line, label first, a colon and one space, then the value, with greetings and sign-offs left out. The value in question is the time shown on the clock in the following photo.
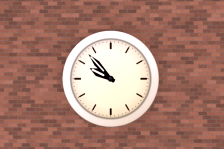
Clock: 9:53
